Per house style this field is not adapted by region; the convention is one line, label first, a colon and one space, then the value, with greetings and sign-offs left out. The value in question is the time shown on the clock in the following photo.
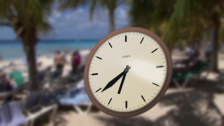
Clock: 6:39
